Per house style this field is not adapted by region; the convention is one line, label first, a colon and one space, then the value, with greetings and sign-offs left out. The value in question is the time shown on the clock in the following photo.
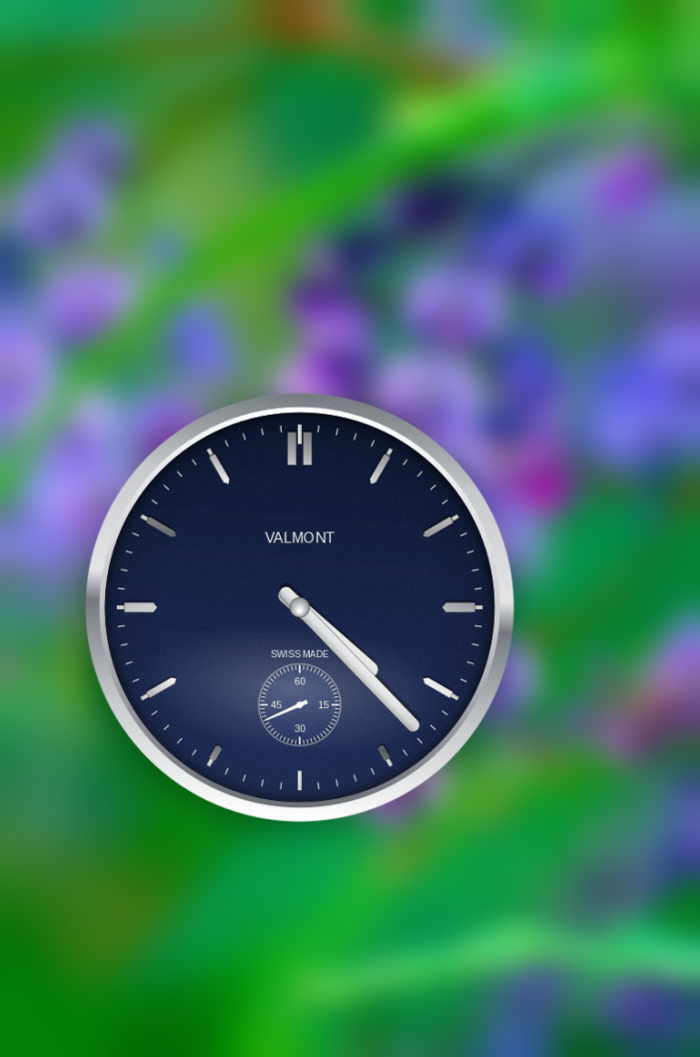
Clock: 4:22:41
